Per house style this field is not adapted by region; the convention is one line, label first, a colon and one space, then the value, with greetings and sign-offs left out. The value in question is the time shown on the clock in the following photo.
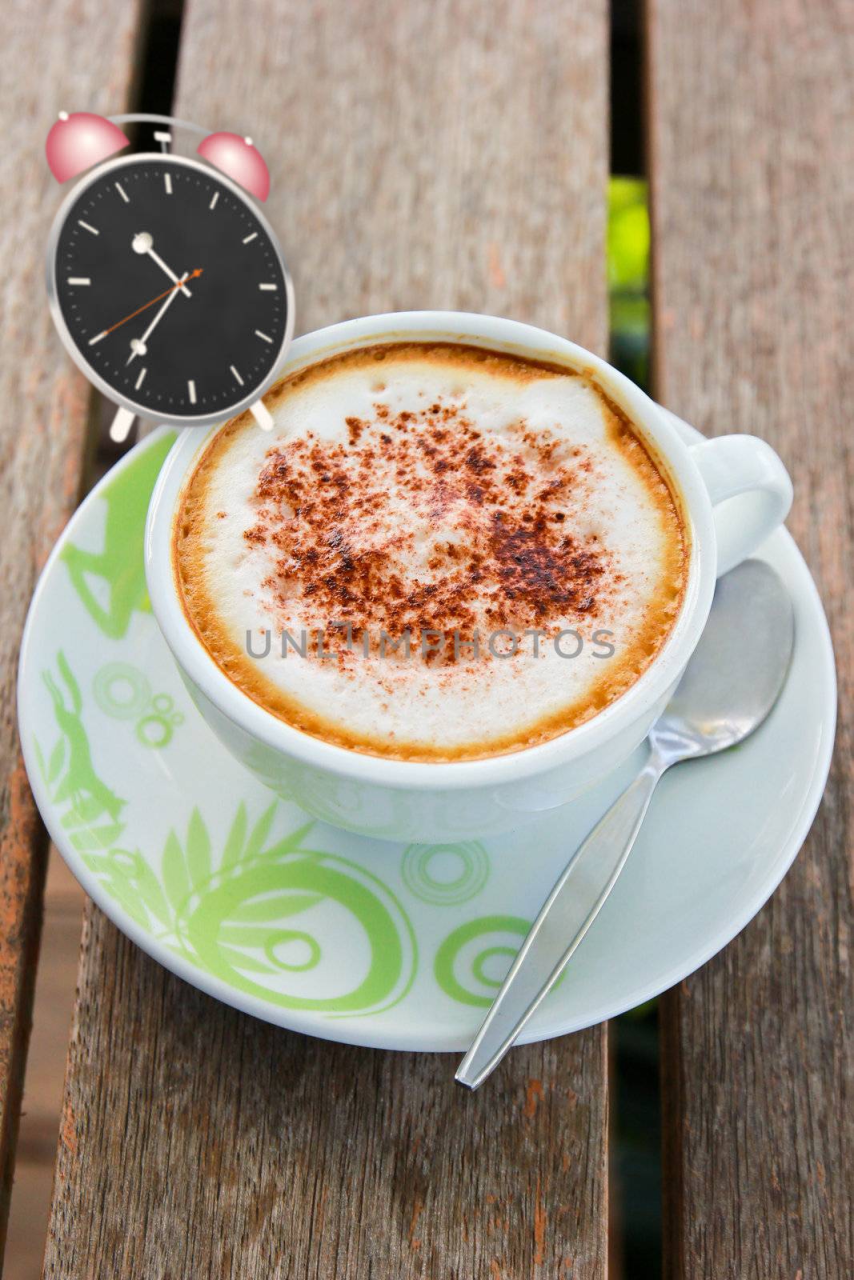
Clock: 10:36:40
